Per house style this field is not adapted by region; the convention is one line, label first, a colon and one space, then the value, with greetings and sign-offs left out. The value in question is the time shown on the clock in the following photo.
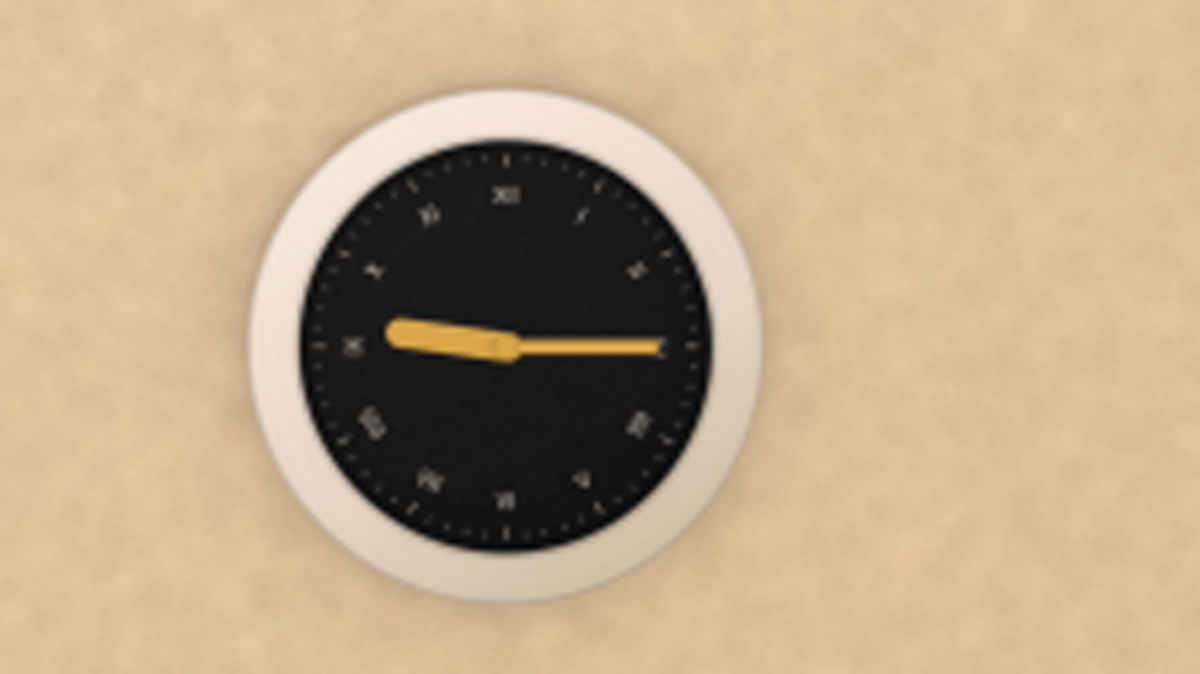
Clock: 9:15
